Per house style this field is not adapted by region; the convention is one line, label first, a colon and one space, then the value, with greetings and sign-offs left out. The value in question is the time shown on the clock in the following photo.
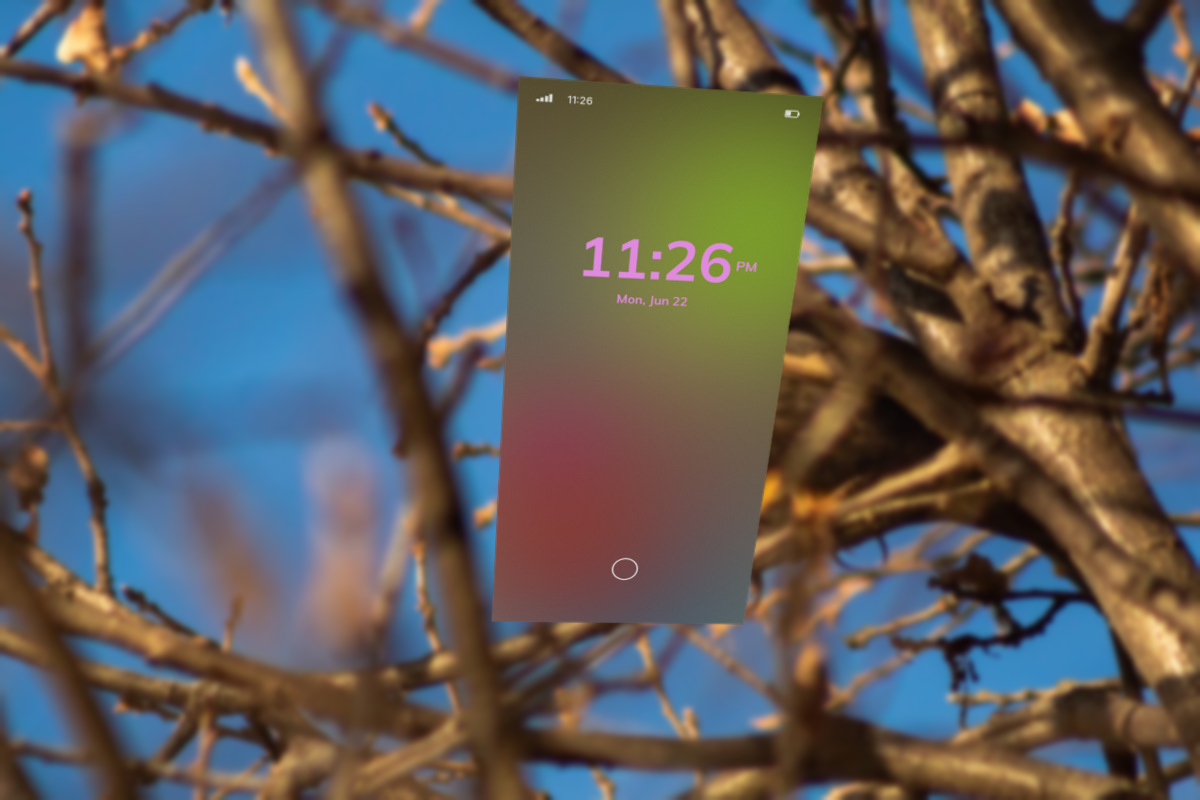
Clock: 11:26
